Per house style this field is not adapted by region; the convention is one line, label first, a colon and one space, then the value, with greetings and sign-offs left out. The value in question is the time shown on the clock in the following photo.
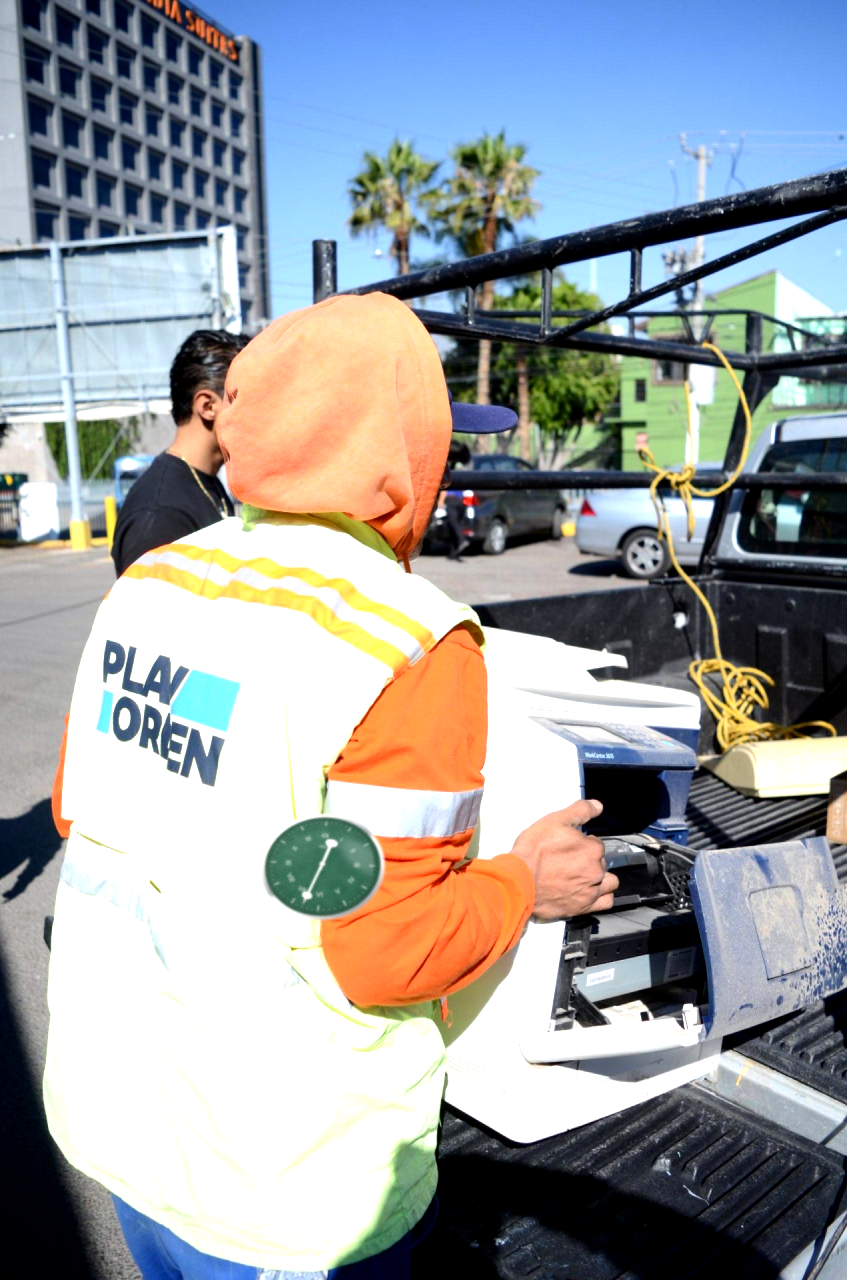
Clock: 12:33
